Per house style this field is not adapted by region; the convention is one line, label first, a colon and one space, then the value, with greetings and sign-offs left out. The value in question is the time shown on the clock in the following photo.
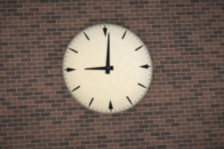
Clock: 9:01
